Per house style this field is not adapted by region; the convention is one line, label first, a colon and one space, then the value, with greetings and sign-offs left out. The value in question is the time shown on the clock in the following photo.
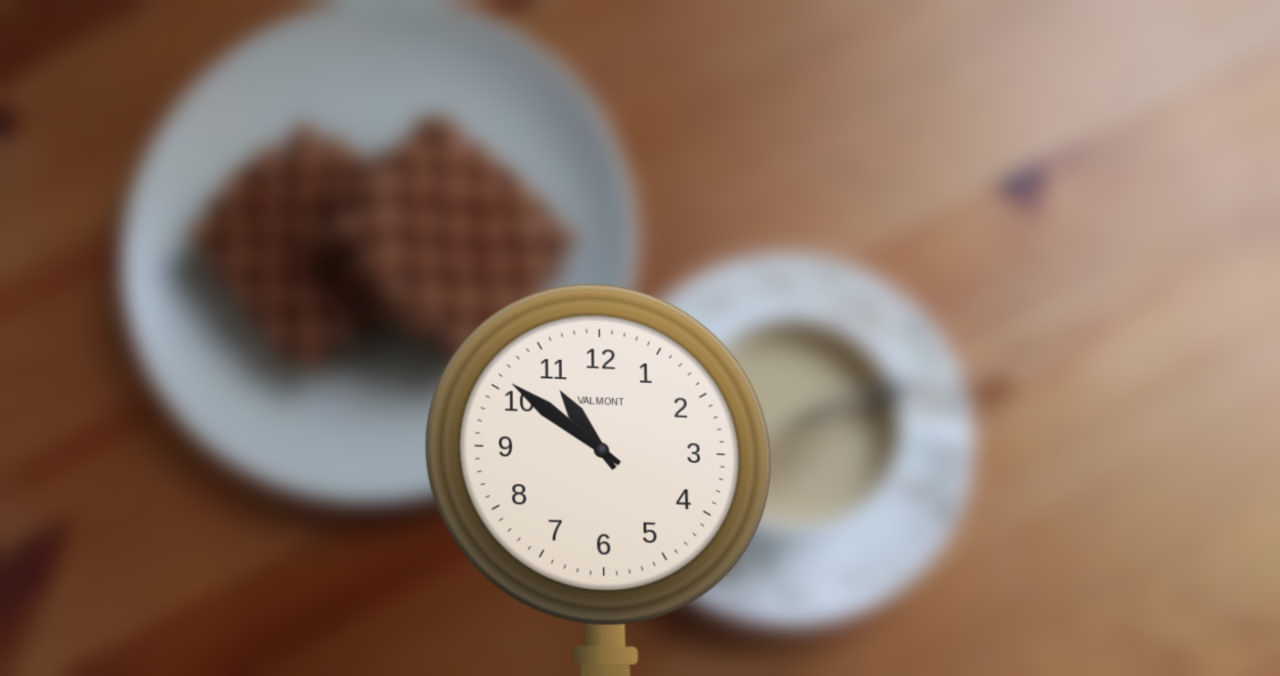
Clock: 10:51
